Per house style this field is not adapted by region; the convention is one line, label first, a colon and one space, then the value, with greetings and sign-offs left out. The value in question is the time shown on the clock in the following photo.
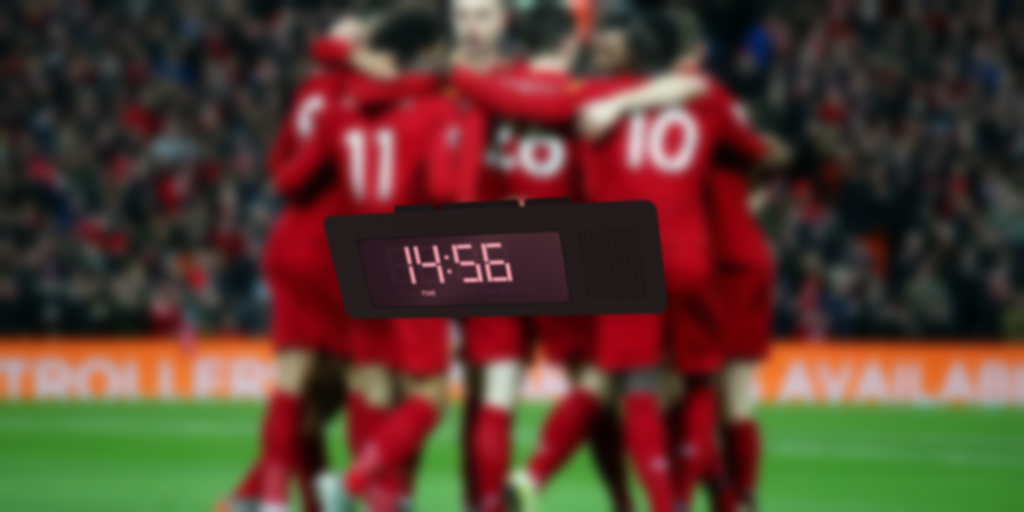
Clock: 14:56
